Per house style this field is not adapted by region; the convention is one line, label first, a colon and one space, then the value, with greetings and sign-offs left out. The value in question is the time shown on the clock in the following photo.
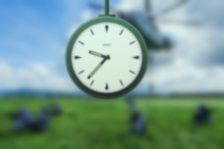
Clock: 9:37
